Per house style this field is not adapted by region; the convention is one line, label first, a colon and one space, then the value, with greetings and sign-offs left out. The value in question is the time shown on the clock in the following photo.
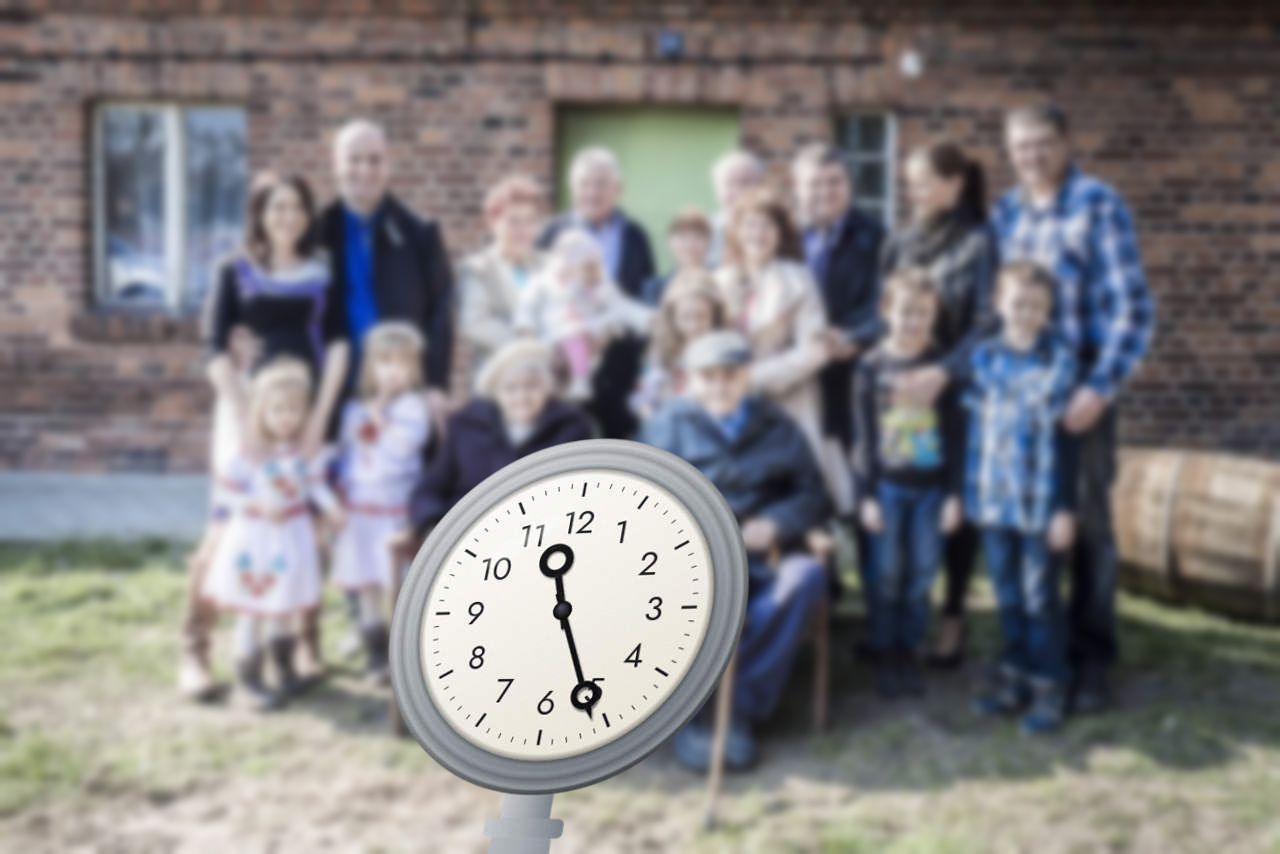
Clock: 11:26
